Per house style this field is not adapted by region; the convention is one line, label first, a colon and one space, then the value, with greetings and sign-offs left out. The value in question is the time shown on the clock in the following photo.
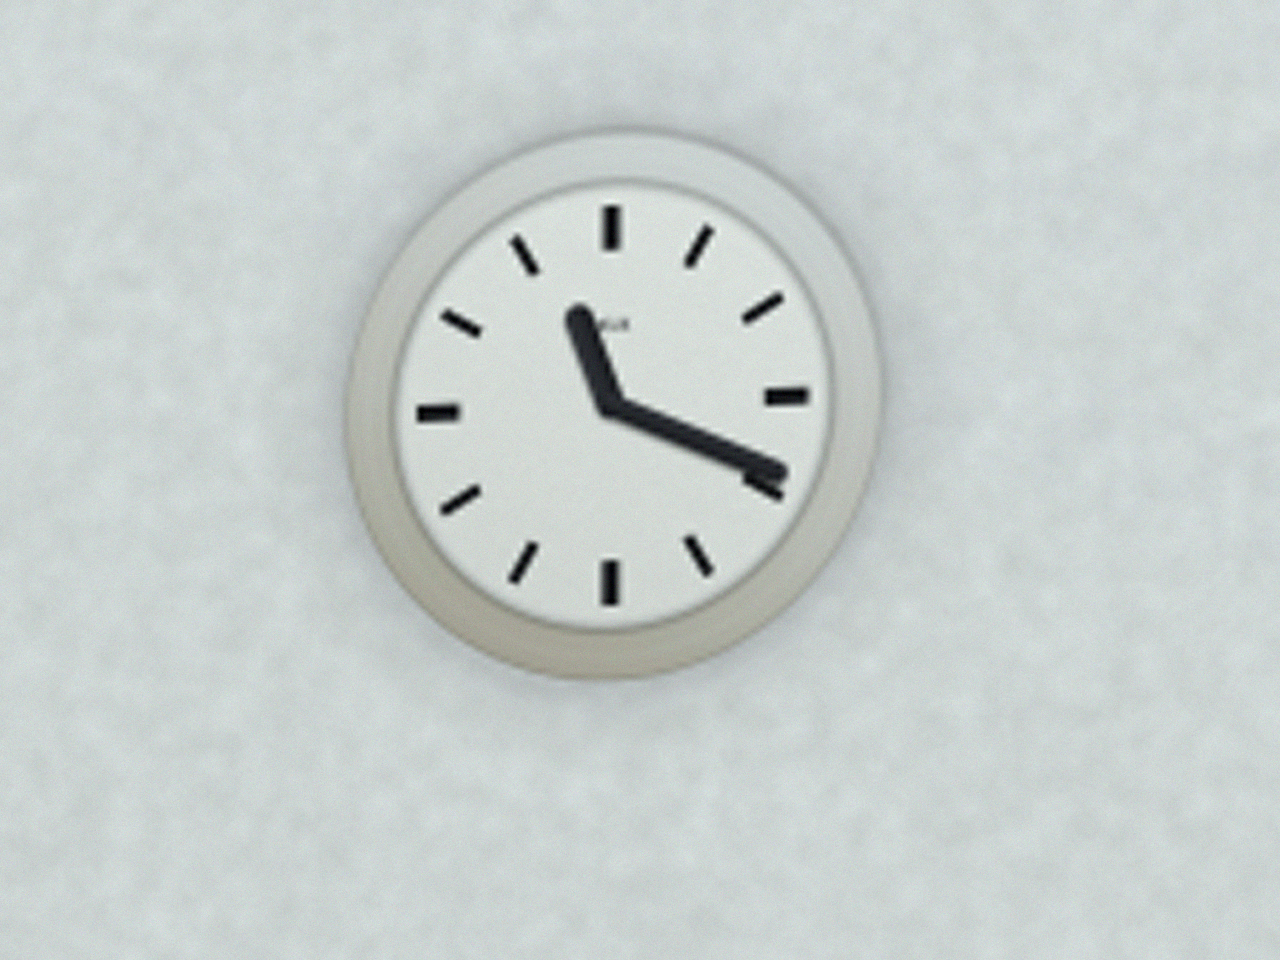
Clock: 11:19
